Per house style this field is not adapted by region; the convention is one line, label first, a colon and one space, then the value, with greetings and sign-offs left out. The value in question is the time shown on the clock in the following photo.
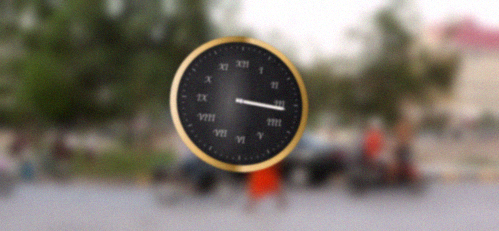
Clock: 3:16
